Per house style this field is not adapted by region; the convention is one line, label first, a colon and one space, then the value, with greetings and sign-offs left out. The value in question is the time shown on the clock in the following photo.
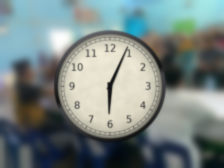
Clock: 6:04
